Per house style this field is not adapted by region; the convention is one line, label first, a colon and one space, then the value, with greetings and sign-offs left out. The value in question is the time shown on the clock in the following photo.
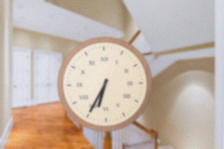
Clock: 6:35
